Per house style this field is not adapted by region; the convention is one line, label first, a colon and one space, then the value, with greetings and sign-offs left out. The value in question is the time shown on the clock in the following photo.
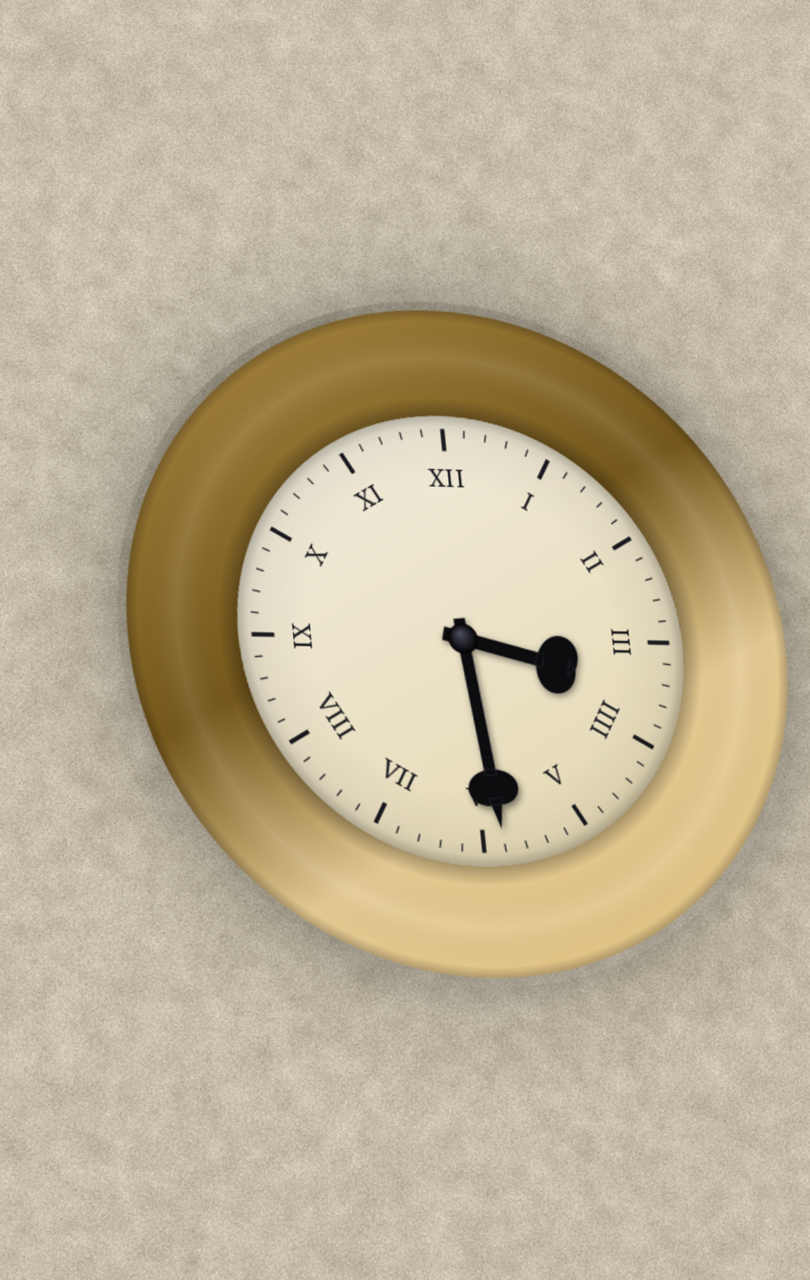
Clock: 3:29
